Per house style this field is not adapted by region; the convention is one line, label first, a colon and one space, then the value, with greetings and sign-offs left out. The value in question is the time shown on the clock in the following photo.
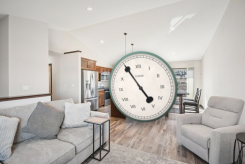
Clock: 4:55
